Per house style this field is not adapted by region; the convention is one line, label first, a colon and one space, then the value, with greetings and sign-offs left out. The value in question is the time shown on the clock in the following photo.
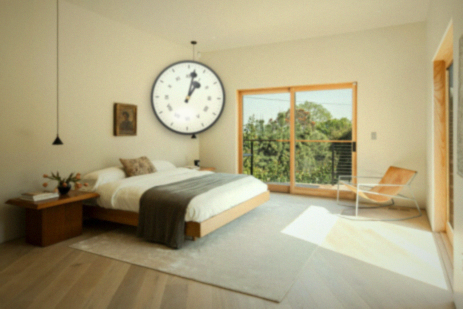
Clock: 1:02
